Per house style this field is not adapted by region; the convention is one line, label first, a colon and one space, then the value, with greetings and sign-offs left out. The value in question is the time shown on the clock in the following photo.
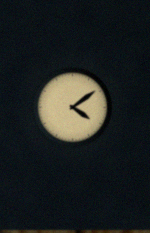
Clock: 4:09
